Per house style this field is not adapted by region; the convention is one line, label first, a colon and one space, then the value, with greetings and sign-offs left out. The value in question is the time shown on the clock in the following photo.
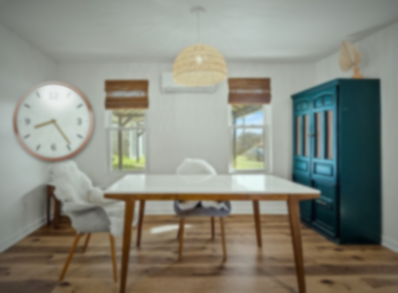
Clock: 8:24
